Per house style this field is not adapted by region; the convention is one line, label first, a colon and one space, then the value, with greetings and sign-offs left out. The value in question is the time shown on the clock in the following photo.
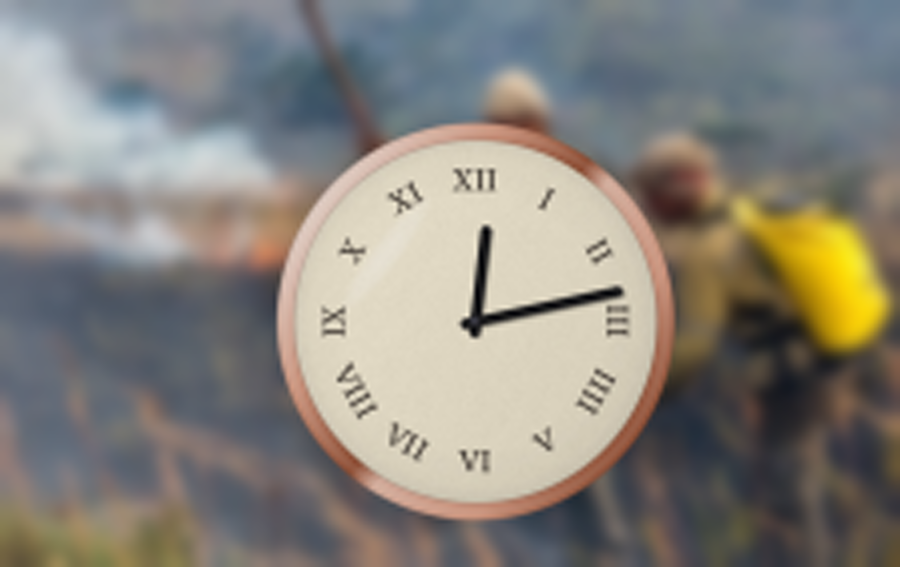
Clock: 12:13
